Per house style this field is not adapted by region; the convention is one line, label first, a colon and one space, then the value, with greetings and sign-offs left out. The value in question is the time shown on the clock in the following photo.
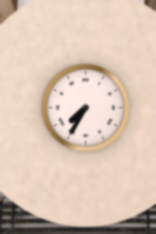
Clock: 7:35
